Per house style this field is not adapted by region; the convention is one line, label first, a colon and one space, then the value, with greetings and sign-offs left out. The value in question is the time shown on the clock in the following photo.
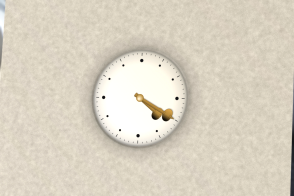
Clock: 4:20
